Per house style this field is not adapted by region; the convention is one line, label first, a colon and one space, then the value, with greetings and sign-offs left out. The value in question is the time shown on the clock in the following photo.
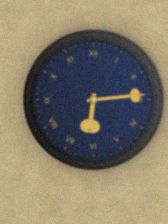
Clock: 6:14
